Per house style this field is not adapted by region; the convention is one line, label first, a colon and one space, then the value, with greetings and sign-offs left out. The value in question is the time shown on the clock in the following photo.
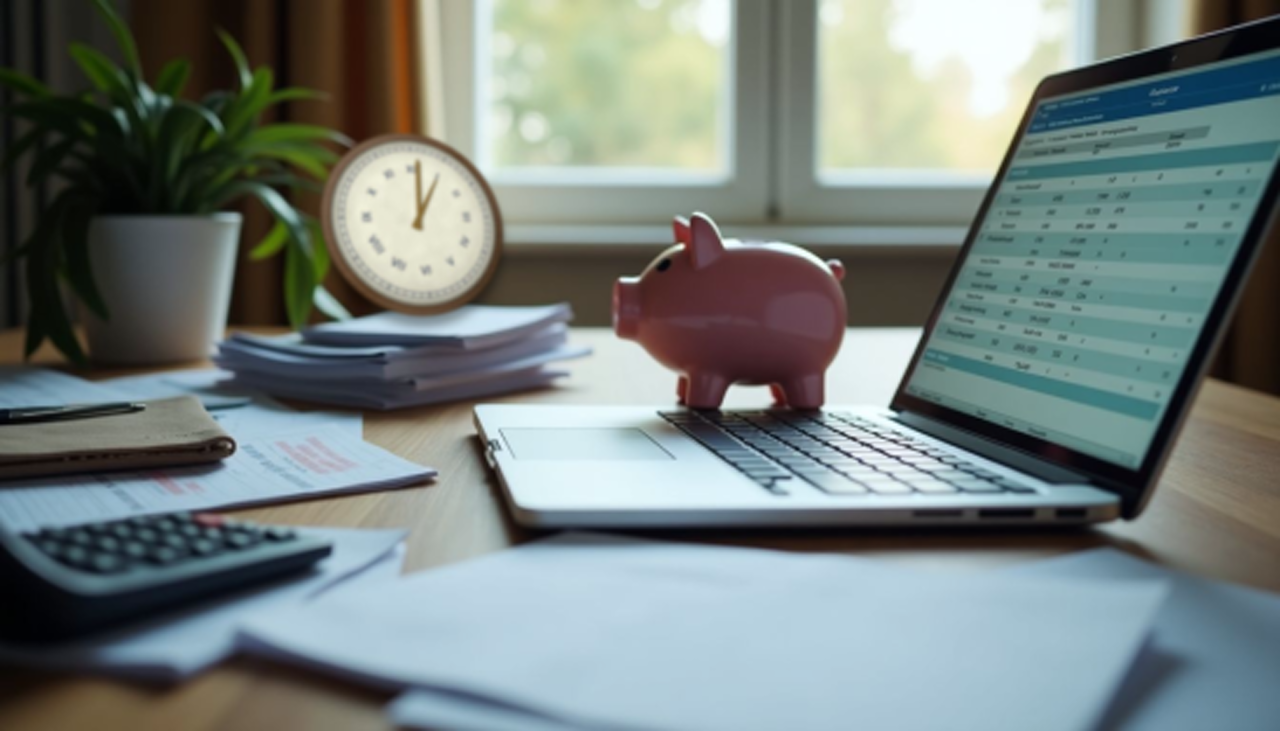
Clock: 1:01
